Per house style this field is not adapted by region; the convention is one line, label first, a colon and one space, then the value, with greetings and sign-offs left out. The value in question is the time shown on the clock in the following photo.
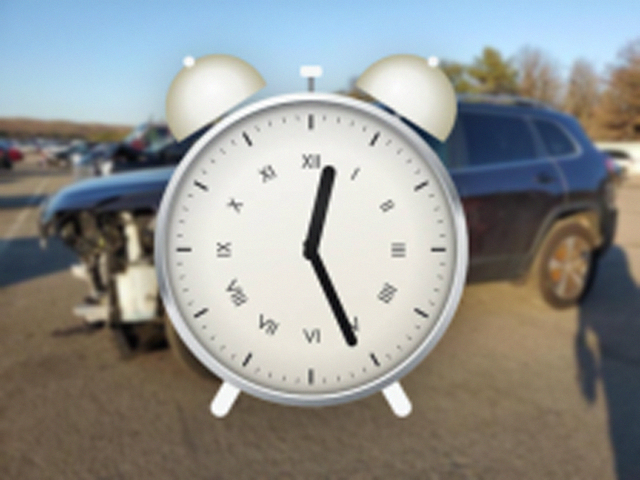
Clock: 12:26
